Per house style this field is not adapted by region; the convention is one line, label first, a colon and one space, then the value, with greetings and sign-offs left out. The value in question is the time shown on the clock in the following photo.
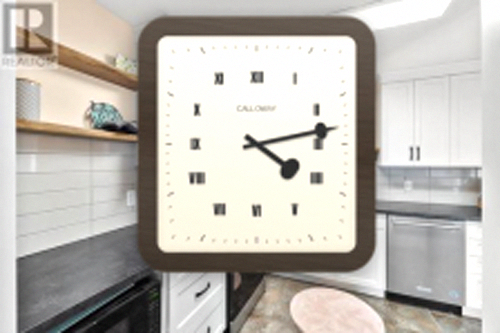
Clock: 4:13
